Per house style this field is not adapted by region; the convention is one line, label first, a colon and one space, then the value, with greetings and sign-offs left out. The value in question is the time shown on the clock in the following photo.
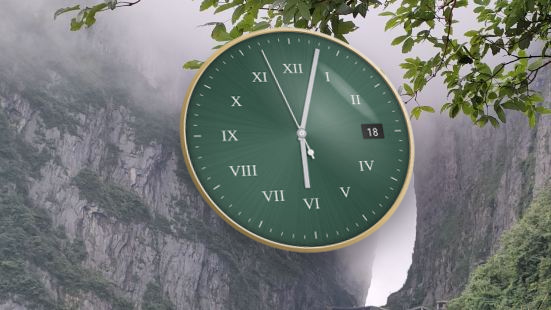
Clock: 6:02:57
